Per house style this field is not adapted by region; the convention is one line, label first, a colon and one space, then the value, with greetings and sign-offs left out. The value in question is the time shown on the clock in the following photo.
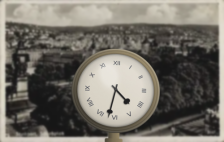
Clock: 4:32
